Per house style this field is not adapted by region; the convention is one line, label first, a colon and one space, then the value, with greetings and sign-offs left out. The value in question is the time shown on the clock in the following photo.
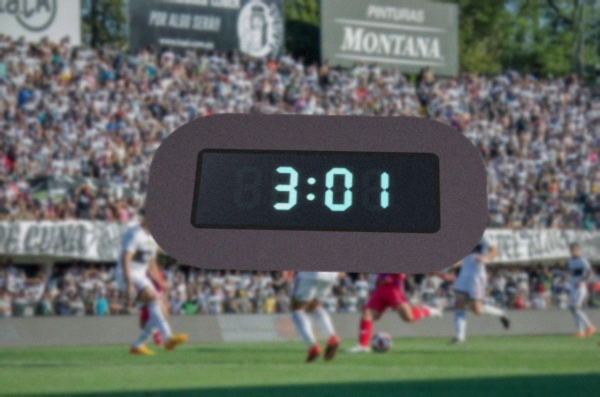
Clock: 3:01
